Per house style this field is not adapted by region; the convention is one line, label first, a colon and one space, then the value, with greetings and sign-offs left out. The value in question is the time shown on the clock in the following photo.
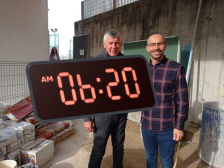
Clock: 6:20
